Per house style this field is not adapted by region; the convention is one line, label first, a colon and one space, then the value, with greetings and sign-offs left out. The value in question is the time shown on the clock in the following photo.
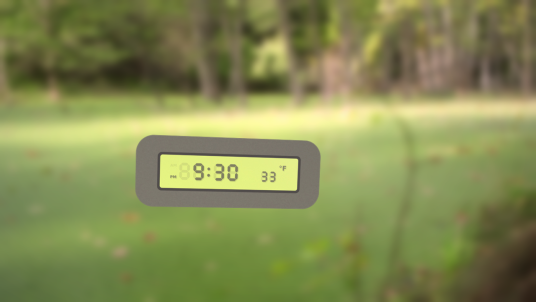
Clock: 9:30
